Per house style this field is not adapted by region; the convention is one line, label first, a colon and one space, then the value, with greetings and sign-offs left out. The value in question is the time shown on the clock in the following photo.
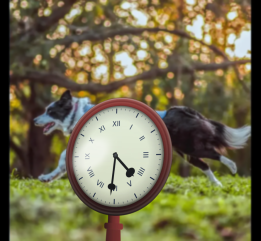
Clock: 4:31
